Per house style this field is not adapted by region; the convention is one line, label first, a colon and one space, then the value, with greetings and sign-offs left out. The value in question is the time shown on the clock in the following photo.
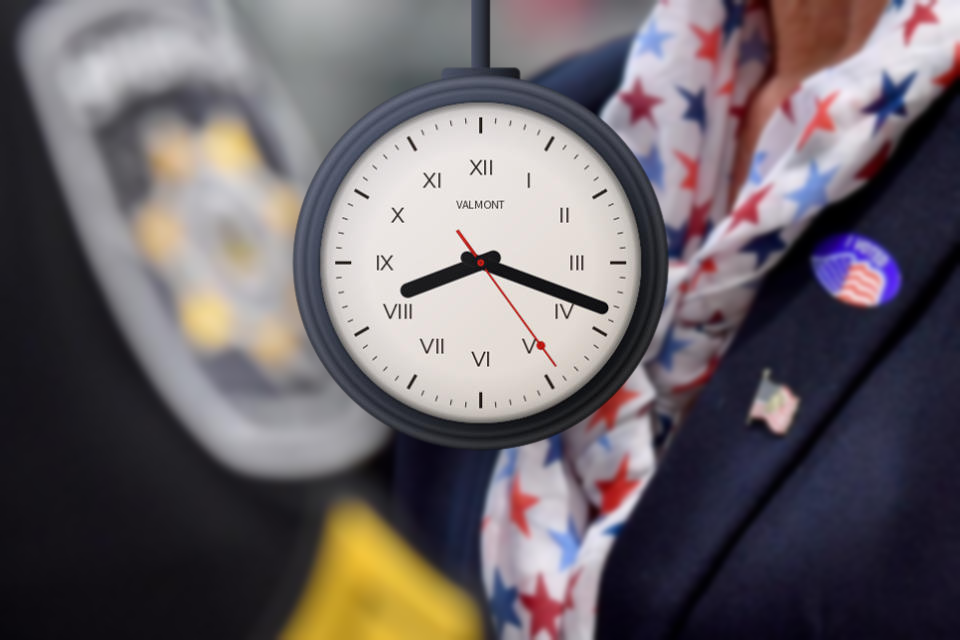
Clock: 8:18:24
